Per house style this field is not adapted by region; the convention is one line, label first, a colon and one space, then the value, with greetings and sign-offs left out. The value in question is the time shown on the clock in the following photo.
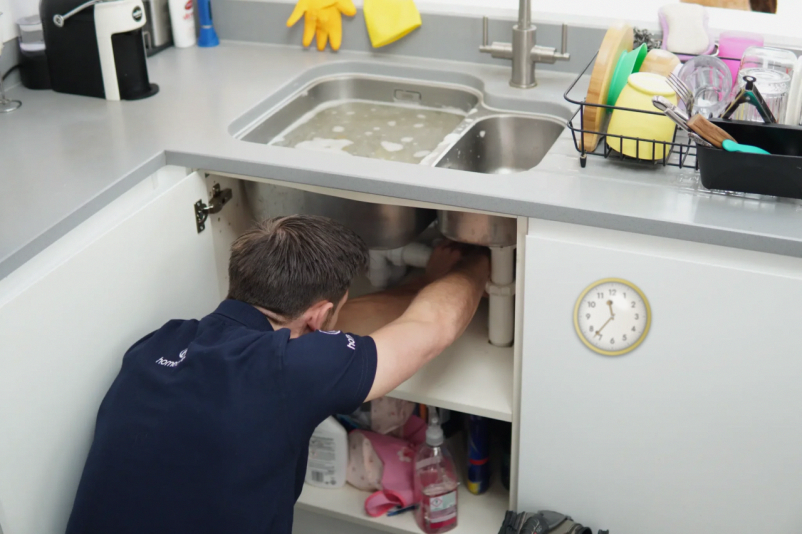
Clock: 11:37
